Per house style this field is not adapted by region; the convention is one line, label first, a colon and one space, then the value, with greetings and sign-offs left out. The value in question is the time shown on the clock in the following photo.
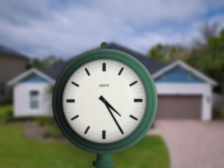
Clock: 4:25
